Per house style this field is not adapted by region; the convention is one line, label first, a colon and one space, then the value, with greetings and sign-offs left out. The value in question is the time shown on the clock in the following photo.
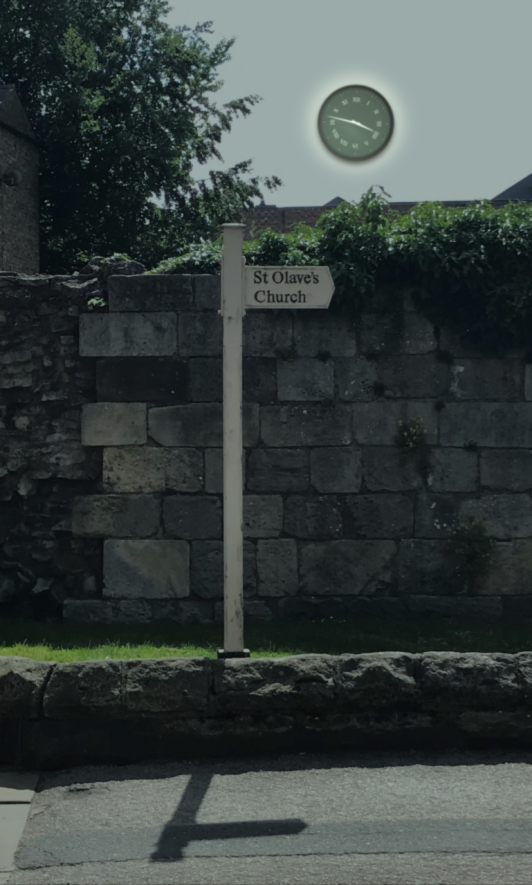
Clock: 3:47
